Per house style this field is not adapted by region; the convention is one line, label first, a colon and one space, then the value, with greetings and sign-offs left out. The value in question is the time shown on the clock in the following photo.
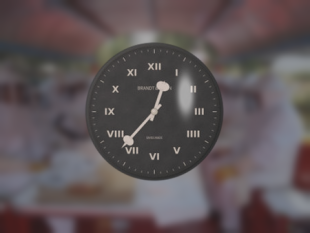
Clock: 12:37
